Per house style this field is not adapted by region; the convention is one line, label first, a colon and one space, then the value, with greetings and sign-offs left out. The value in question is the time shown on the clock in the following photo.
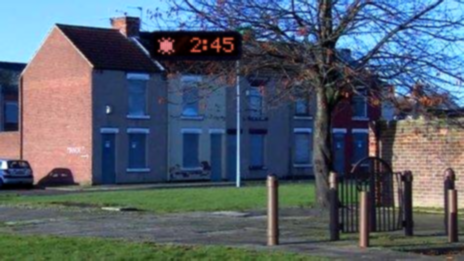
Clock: 2:45
